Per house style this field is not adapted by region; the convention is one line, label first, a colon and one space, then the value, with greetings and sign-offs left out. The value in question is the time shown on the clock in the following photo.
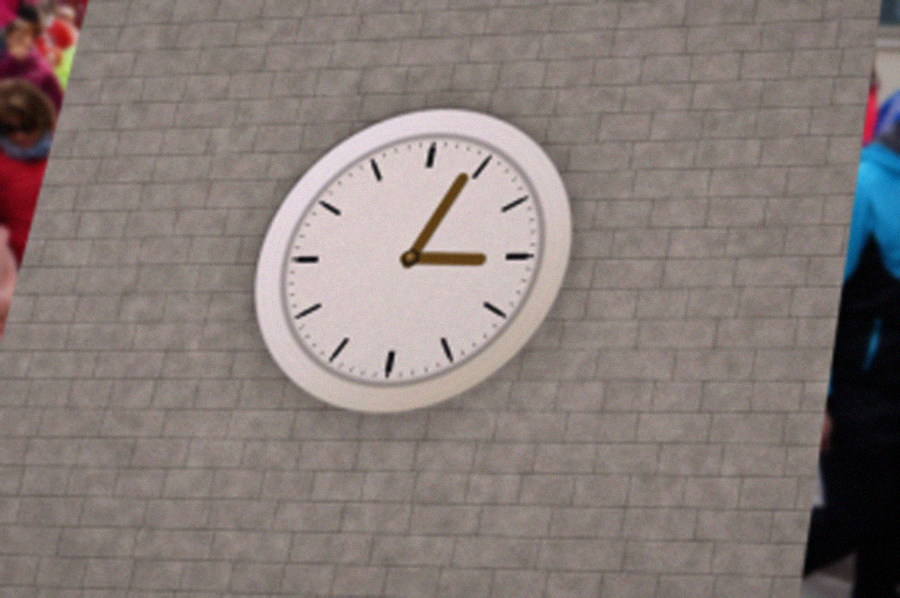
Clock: 3:04
